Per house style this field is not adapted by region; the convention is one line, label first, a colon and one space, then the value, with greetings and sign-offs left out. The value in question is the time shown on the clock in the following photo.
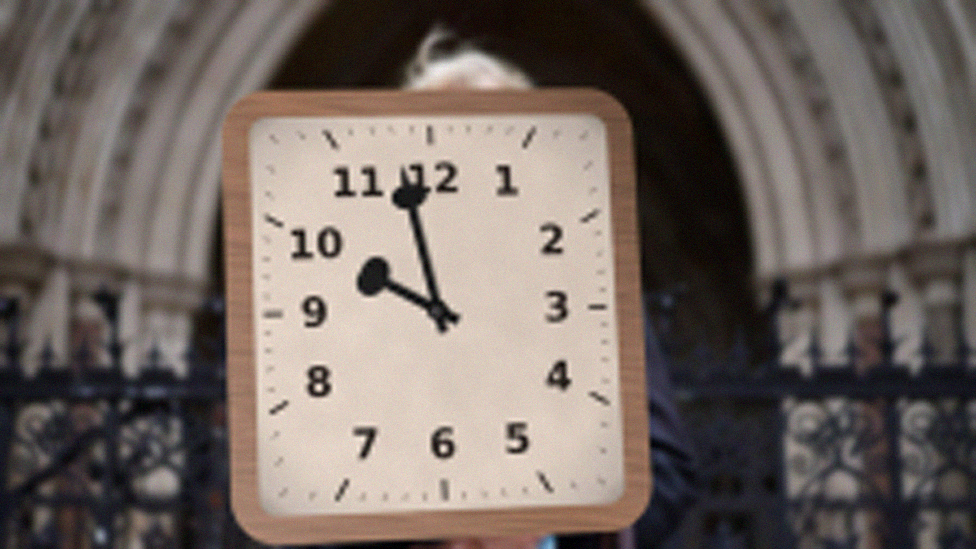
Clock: 9:58
